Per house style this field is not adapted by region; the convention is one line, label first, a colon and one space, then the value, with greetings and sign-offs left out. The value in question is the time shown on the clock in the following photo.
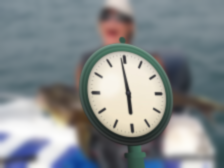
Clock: 5:59
